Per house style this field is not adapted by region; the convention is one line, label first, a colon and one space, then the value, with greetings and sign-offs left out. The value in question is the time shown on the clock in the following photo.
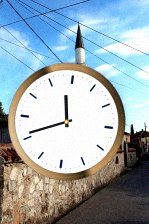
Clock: 11:41
